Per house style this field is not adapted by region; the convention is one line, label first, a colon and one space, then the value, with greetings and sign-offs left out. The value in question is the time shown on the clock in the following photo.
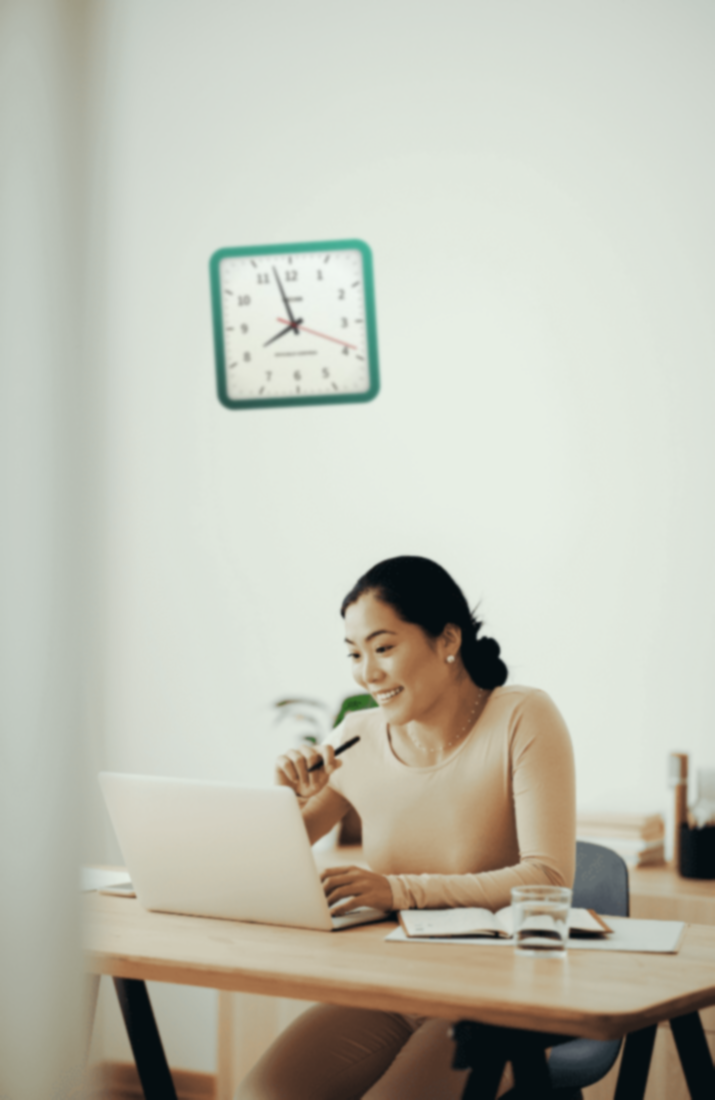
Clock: 7:57:19
